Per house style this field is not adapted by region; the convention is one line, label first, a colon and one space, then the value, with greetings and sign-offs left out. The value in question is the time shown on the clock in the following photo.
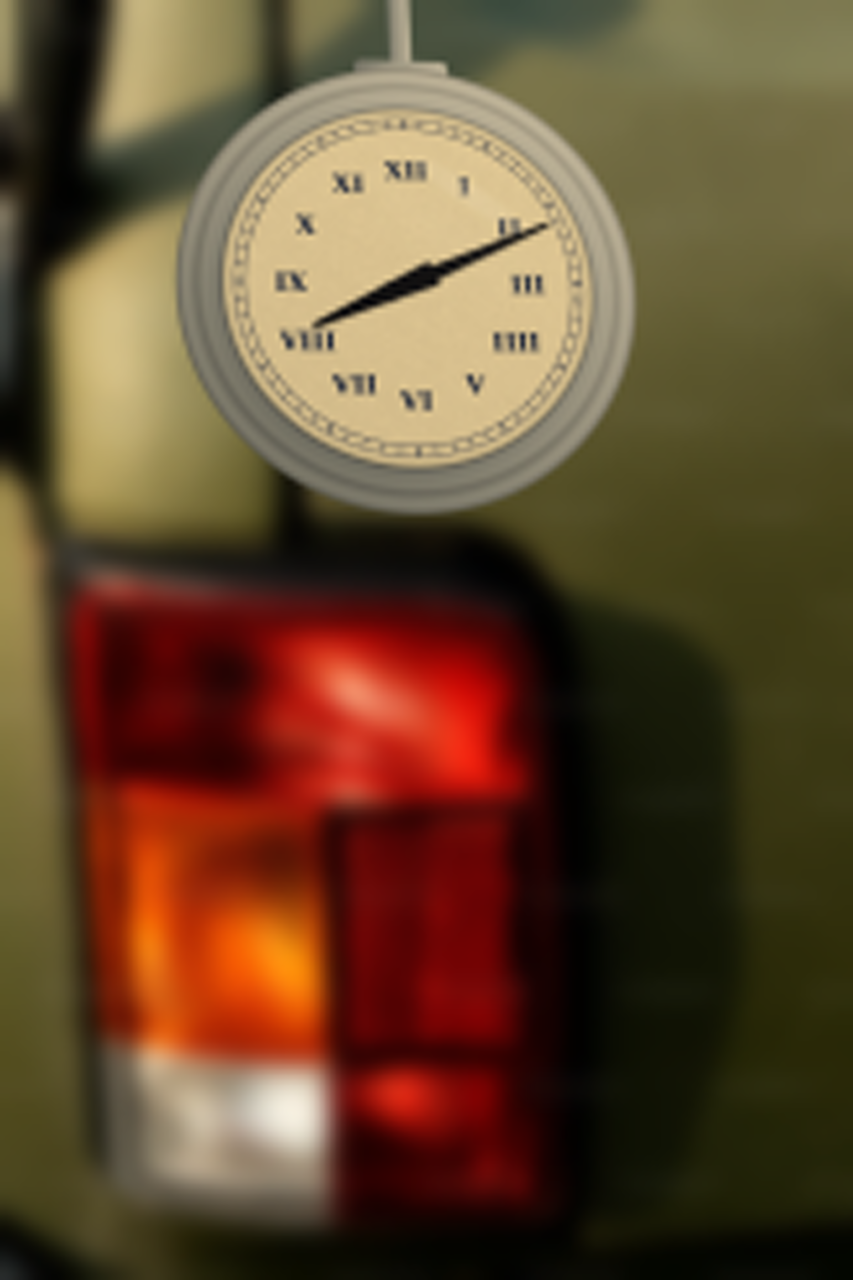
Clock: 8:11
